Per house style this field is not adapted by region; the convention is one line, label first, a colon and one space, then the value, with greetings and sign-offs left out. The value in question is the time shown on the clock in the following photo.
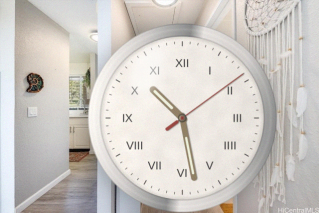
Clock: 10:28:09
